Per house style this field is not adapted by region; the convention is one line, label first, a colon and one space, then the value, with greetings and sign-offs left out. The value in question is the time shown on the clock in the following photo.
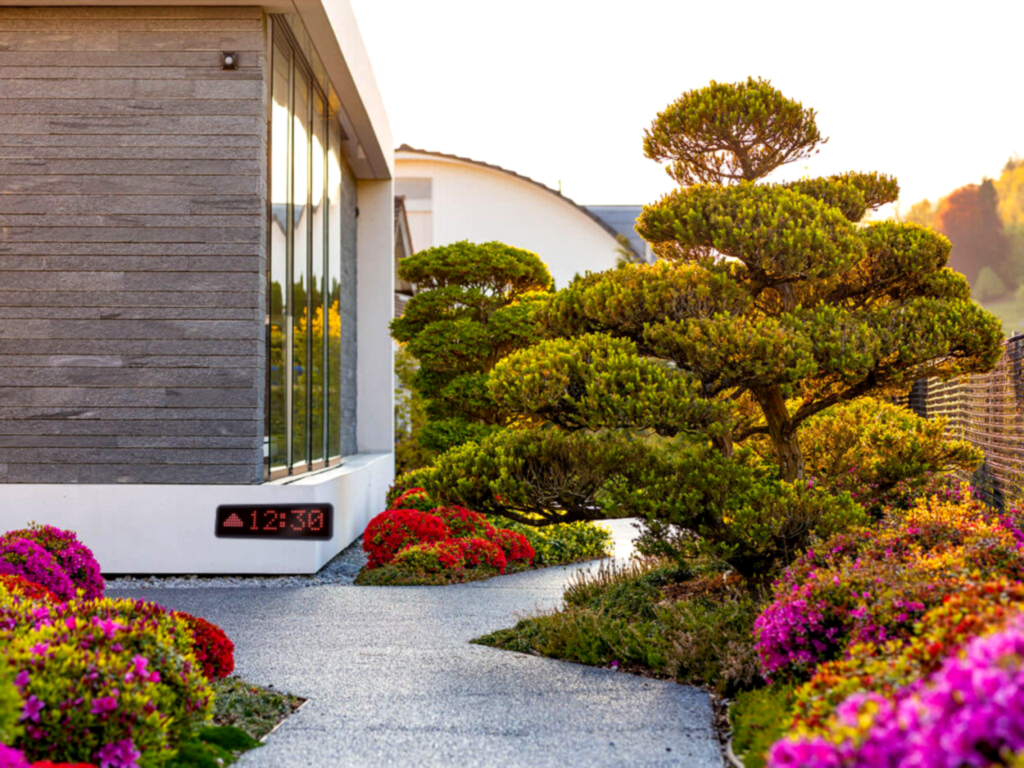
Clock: 12:30
